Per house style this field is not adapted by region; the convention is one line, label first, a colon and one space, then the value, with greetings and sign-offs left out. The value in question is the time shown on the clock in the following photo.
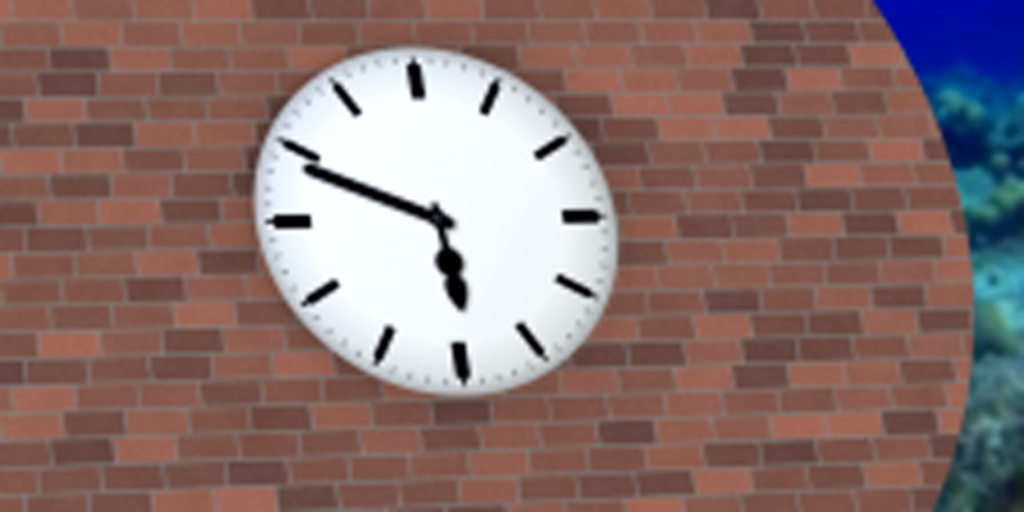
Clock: 5:49
